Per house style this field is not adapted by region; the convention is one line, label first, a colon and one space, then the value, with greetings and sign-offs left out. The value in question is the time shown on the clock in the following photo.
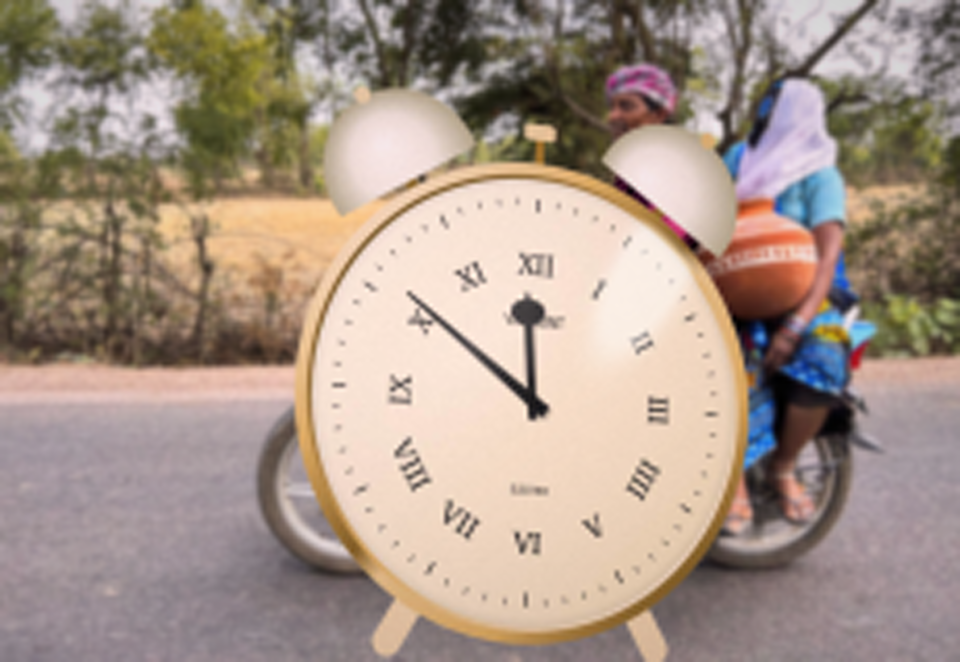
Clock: 11:51
